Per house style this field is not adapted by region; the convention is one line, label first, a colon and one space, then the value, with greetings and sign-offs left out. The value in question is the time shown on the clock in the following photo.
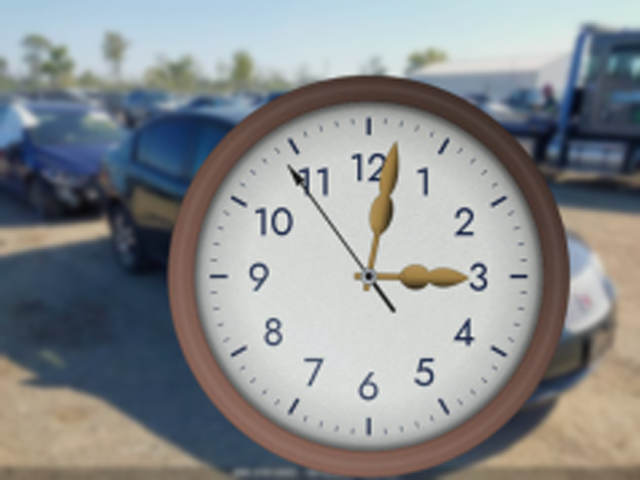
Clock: 3:01:54
